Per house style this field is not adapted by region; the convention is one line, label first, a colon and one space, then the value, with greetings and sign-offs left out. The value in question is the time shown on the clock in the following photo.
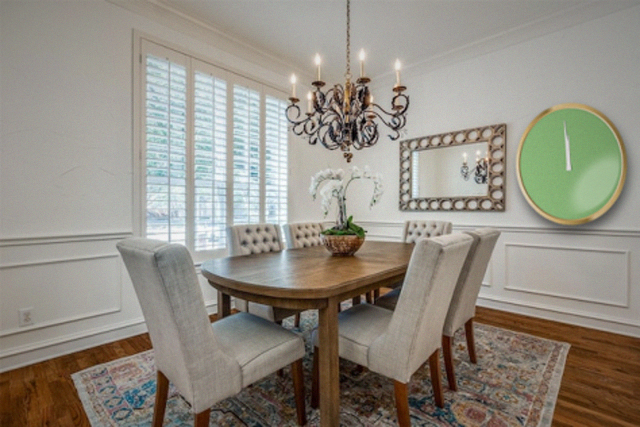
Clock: 11:59
